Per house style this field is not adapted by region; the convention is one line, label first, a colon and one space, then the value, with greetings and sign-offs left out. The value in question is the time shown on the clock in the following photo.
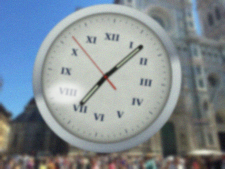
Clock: 7:06:52
